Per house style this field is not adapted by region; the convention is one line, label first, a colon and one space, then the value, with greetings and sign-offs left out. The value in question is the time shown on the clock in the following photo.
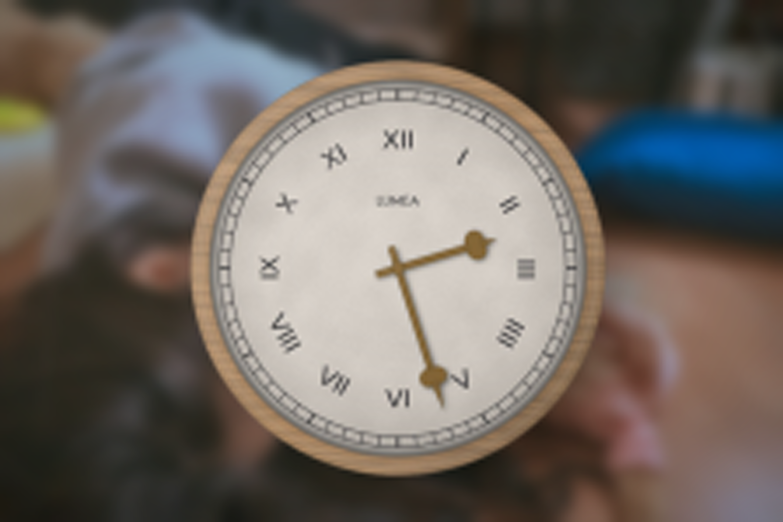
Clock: 2:27
